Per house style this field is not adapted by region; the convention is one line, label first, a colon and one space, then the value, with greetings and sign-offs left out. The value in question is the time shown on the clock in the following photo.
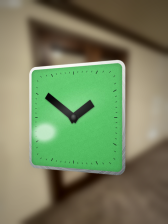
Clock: 1:51
